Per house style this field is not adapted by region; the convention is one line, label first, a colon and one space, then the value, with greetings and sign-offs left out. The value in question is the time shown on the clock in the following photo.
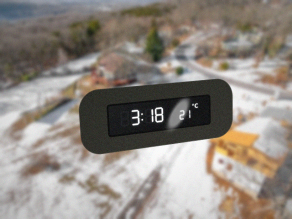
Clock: 3:18
